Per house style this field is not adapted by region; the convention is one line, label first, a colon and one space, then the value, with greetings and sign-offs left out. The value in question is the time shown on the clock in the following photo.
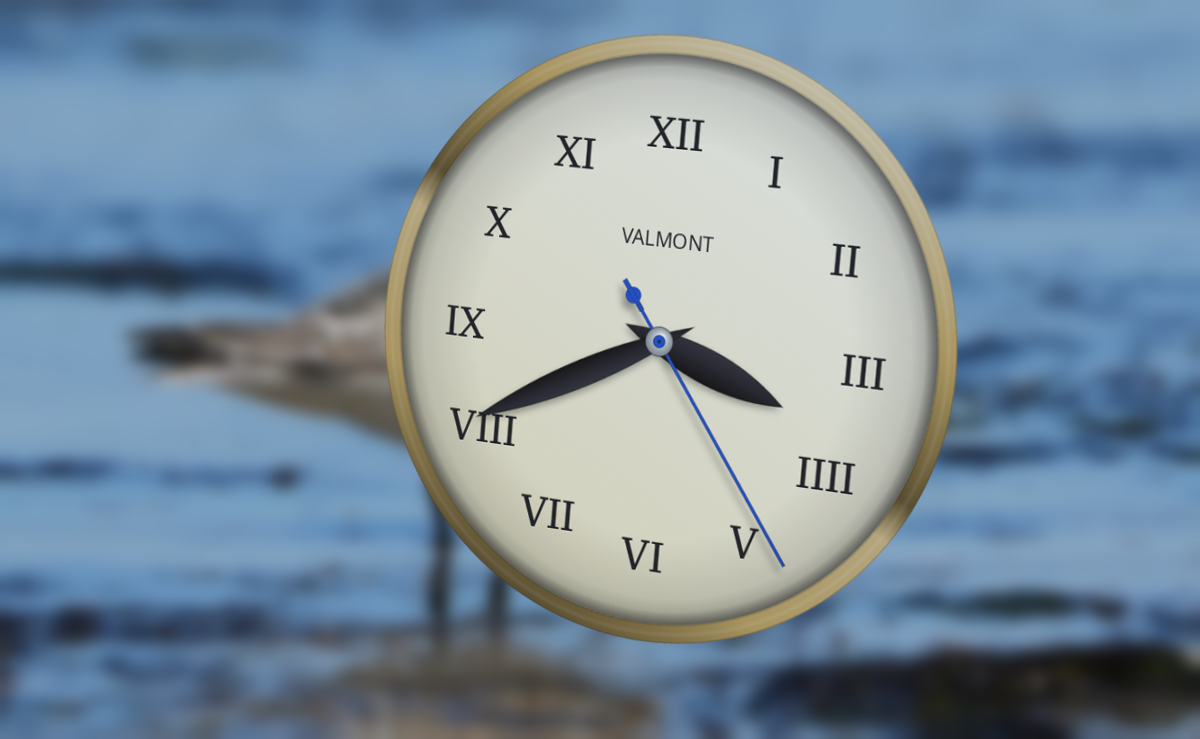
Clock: 3:40:24
